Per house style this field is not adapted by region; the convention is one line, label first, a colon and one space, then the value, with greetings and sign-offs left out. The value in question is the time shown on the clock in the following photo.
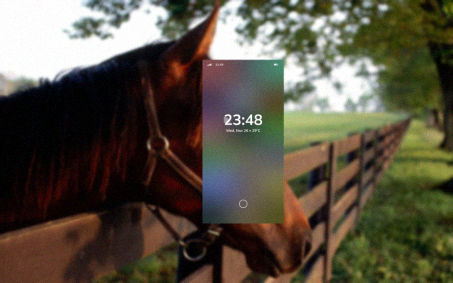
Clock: 23:48
